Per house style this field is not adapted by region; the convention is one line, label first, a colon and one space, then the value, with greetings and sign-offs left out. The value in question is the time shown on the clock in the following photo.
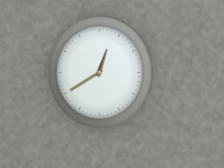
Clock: 12:40
